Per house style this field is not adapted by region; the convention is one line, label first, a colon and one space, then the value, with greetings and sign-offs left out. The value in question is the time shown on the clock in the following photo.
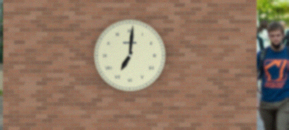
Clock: 7:01
